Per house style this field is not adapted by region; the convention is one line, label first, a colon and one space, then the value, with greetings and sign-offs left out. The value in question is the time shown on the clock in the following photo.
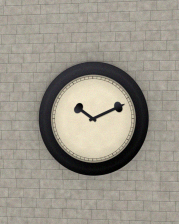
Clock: 10:11
